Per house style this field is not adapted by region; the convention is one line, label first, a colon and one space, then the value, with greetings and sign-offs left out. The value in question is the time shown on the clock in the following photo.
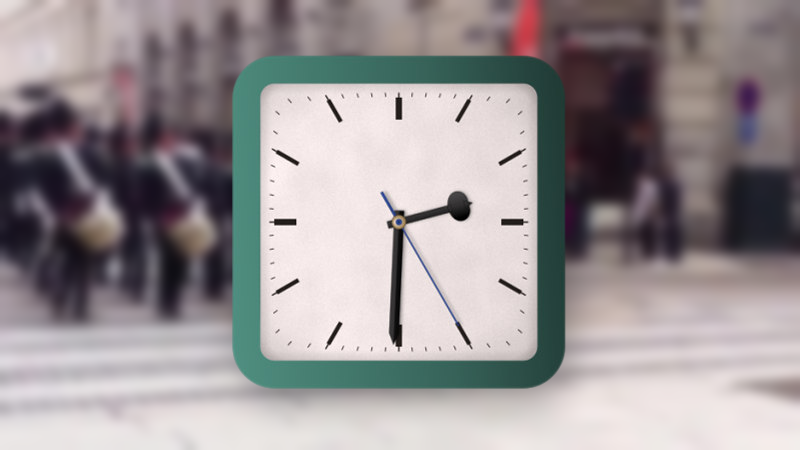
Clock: 2:30:25
